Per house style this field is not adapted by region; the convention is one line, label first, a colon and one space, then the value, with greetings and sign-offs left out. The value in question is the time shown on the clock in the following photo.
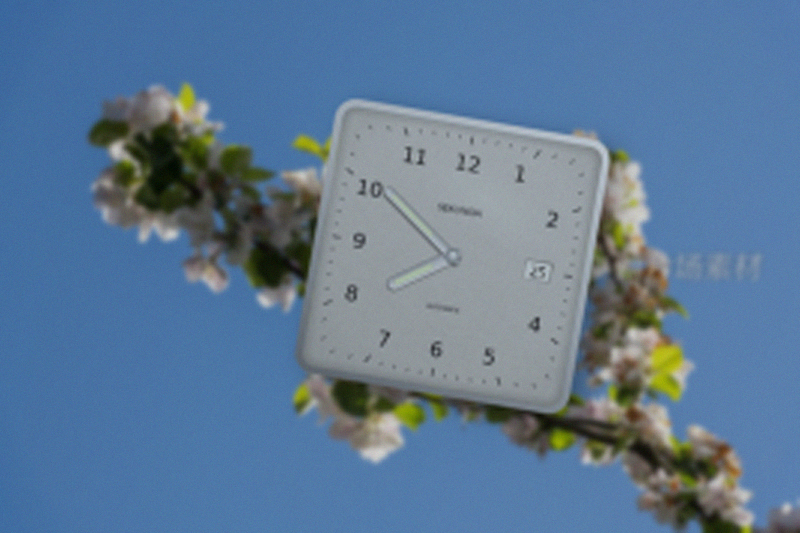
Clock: 7:51
